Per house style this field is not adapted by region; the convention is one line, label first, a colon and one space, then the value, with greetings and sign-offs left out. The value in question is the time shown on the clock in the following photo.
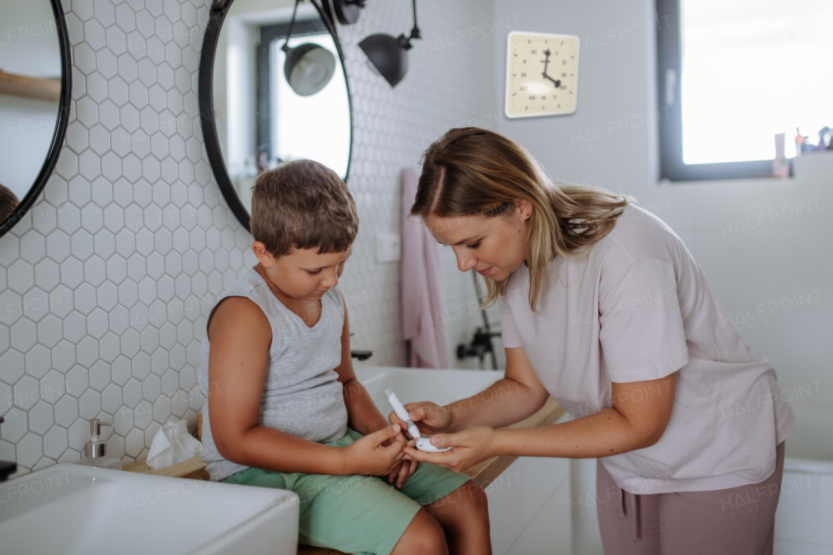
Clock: 4:01
